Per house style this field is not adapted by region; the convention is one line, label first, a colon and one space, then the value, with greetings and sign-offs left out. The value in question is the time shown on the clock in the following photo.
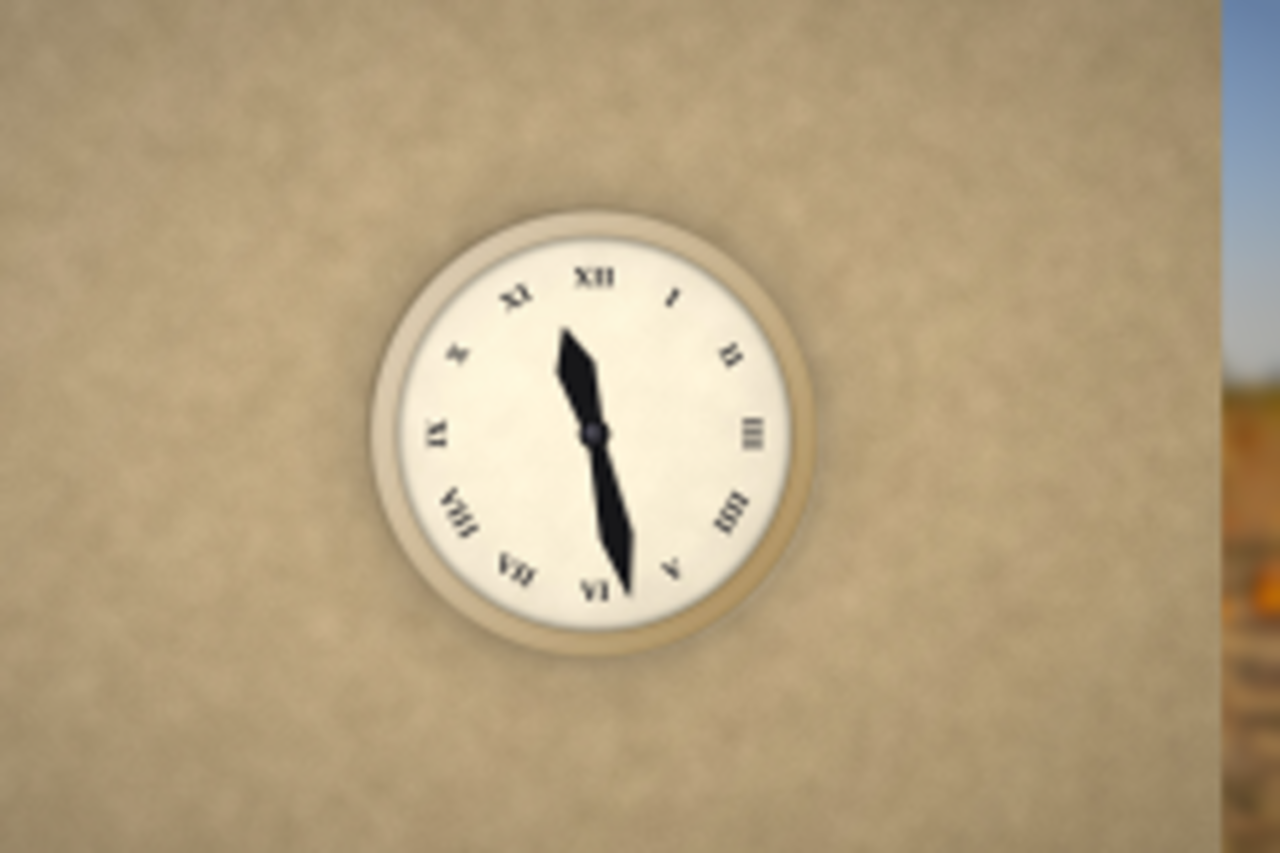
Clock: 11:28
